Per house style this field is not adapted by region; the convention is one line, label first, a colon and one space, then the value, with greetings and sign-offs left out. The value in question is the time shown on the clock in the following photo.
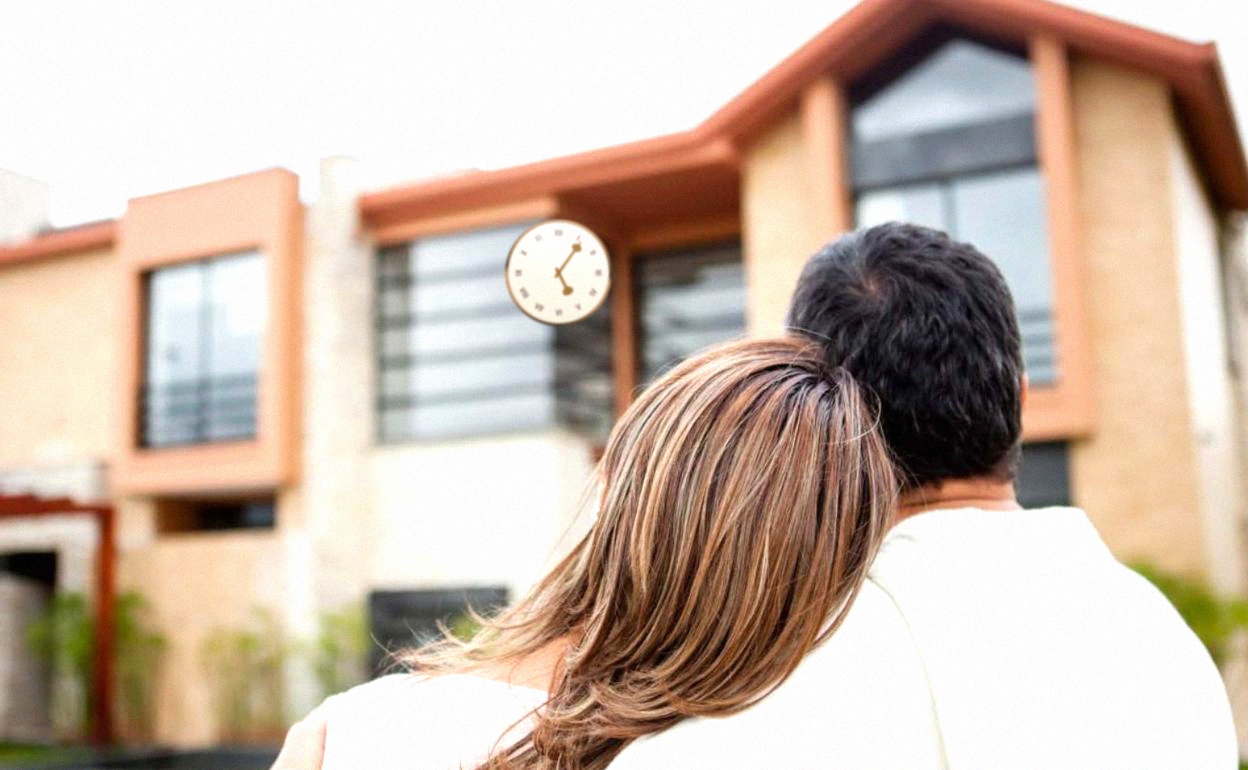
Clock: 5:06
